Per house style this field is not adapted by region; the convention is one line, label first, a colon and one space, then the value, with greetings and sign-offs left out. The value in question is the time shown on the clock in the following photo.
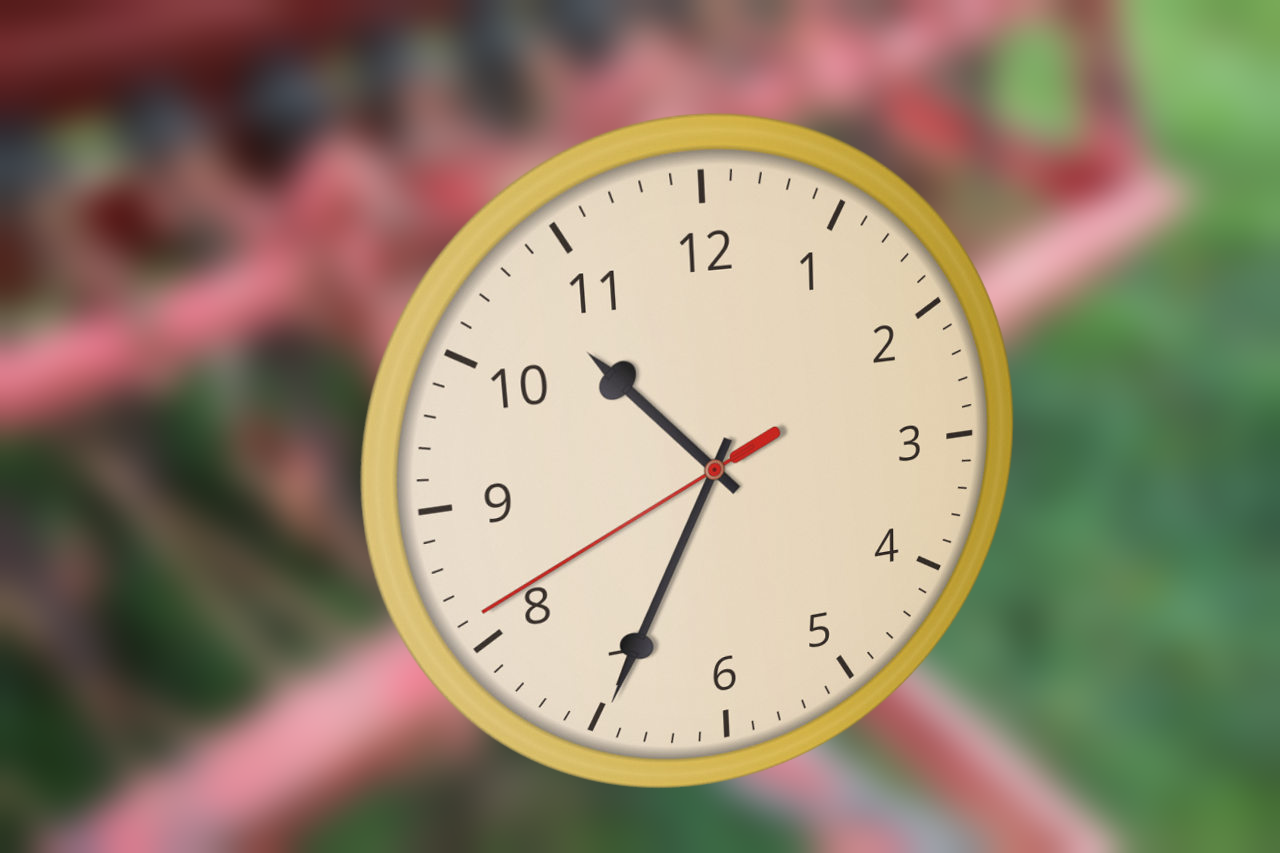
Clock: 10:34:41
